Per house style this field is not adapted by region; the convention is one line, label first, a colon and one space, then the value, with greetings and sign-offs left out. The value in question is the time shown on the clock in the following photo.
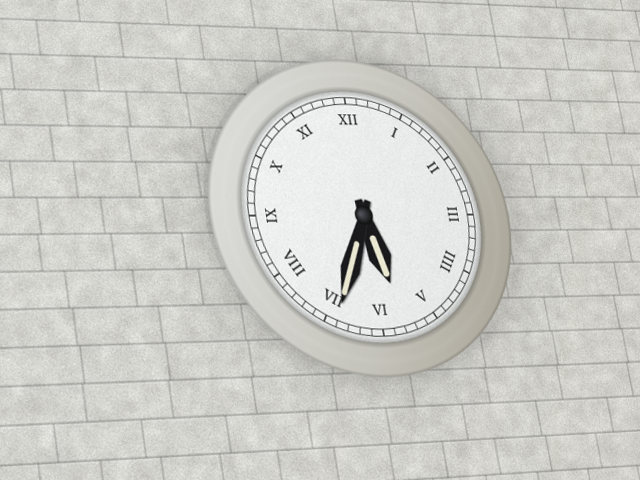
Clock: 5:34
